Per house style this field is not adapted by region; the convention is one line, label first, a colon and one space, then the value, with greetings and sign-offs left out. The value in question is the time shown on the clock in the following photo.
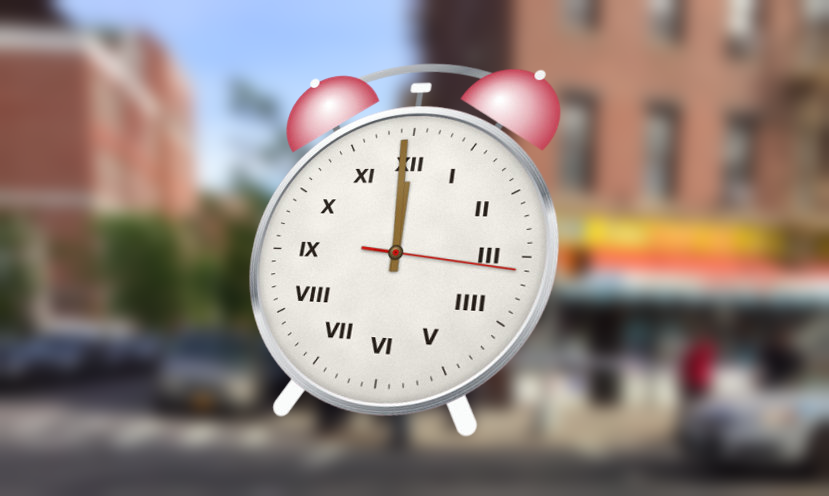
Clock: 11:59:16
